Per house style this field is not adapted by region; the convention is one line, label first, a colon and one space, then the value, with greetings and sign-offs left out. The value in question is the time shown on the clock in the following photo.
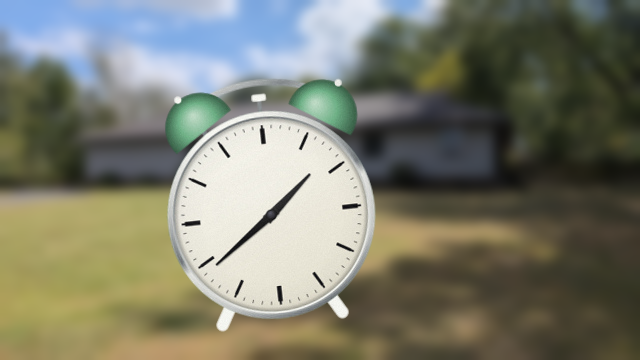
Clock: 1:39
